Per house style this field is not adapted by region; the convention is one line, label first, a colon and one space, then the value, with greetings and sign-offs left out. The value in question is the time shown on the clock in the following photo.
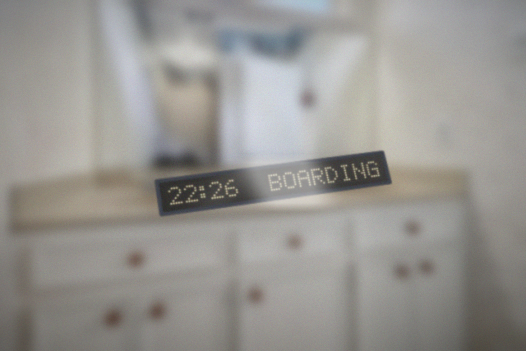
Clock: 22:26
